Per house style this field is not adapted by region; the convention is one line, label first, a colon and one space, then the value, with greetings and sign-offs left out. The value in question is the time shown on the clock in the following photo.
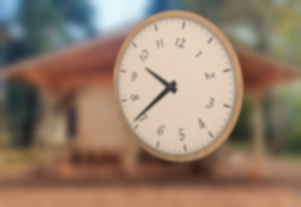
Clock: 9:36
